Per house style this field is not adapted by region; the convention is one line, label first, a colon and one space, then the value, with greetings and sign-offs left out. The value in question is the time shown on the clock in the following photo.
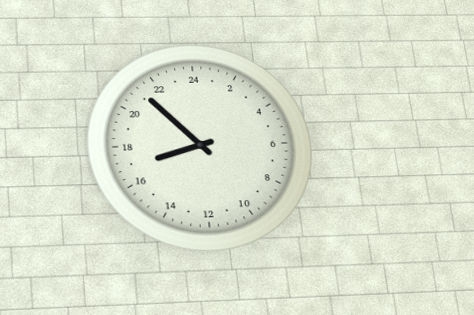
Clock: 16:53
